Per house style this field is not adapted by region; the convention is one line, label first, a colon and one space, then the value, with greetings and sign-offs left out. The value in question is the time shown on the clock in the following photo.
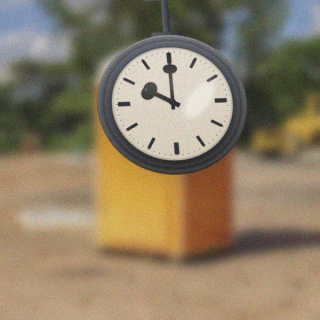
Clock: 10:00
